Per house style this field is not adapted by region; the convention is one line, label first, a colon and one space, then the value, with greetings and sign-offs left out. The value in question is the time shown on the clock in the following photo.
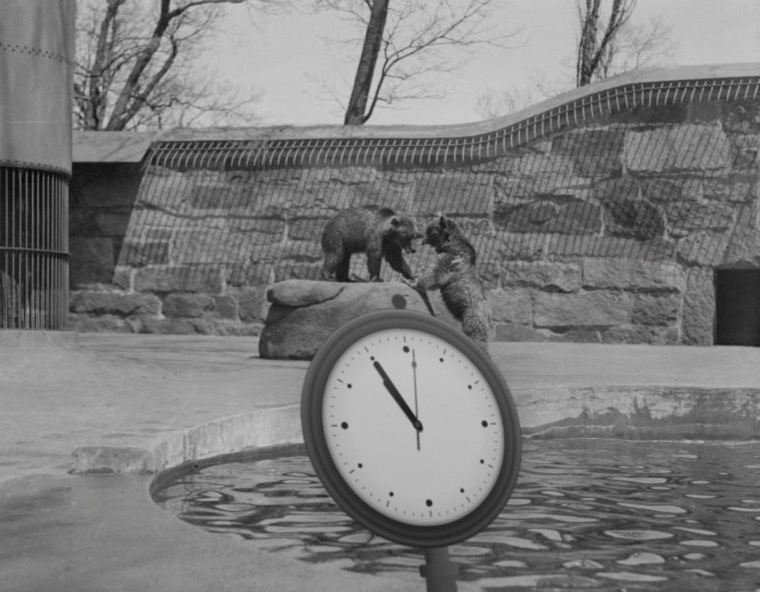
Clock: 10:55:01
